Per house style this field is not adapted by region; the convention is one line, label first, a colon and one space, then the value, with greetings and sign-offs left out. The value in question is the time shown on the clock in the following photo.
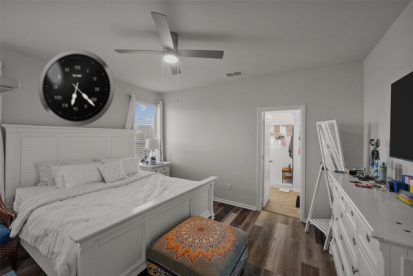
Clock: 6:22
